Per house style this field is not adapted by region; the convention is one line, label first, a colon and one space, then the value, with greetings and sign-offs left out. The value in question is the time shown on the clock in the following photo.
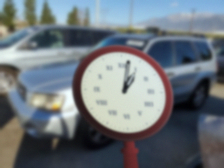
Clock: 1:02
